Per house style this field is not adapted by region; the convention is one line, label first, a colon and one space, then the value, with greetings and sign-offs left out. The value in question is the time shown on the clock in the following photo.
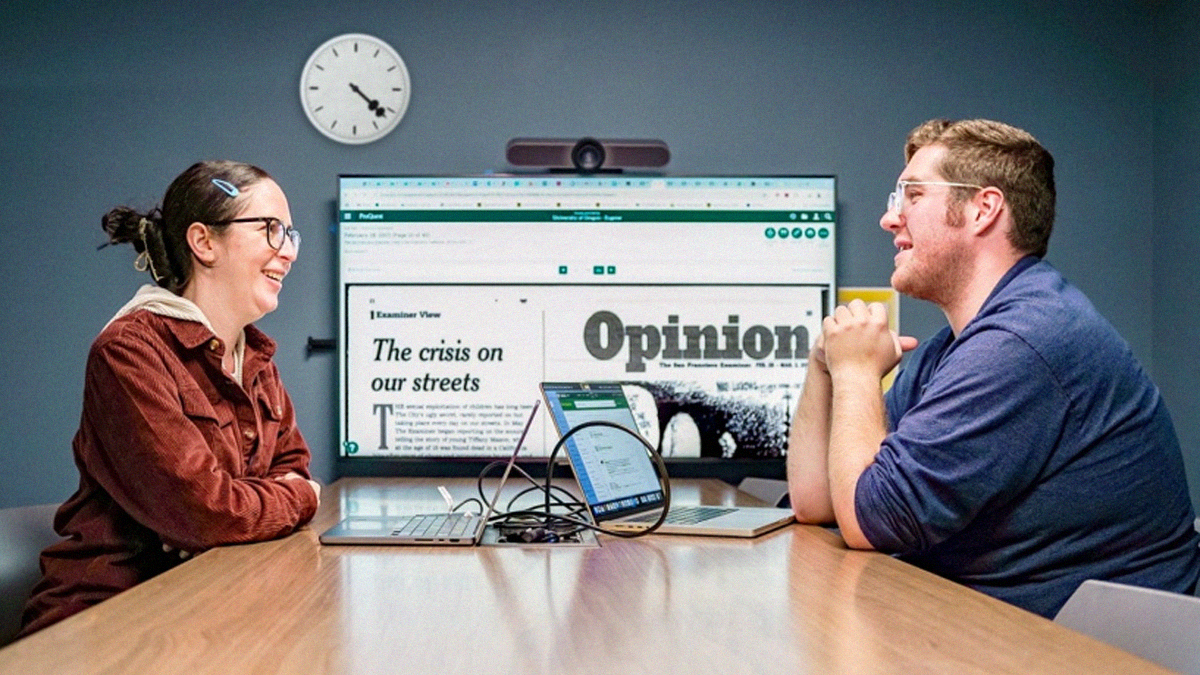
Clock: 4:22
